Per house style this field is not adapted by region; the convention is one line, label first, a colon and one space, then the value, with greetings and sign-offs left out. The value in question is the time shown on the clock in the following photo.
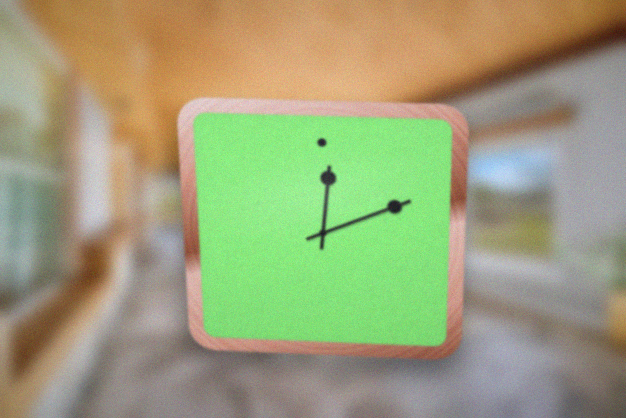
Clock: 12:11
